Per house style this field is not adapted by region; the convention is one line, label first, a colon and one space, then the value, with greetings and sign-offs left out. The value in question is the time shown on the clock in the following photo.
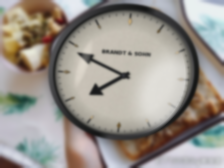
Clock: 7:49
